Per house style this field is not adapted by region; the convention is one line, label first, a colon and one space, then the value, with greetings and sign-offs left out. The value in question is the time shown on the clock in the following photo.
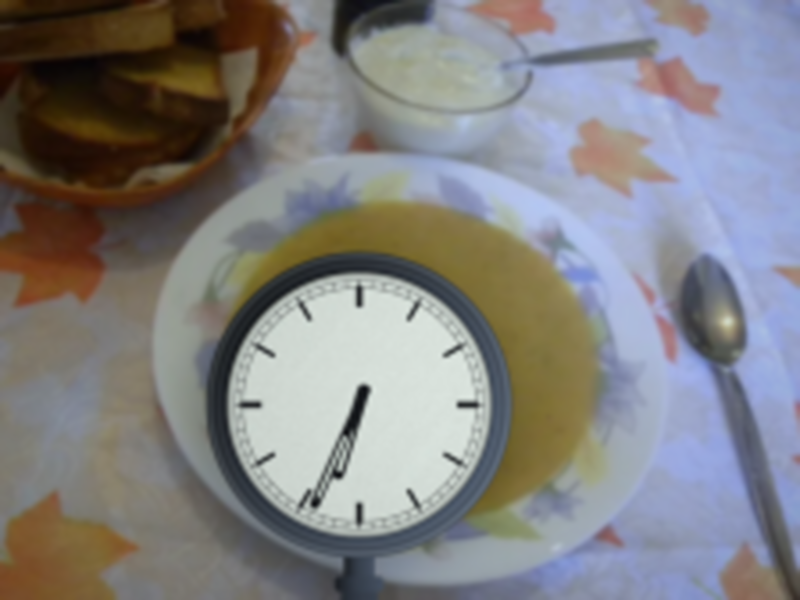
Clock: 6:34
